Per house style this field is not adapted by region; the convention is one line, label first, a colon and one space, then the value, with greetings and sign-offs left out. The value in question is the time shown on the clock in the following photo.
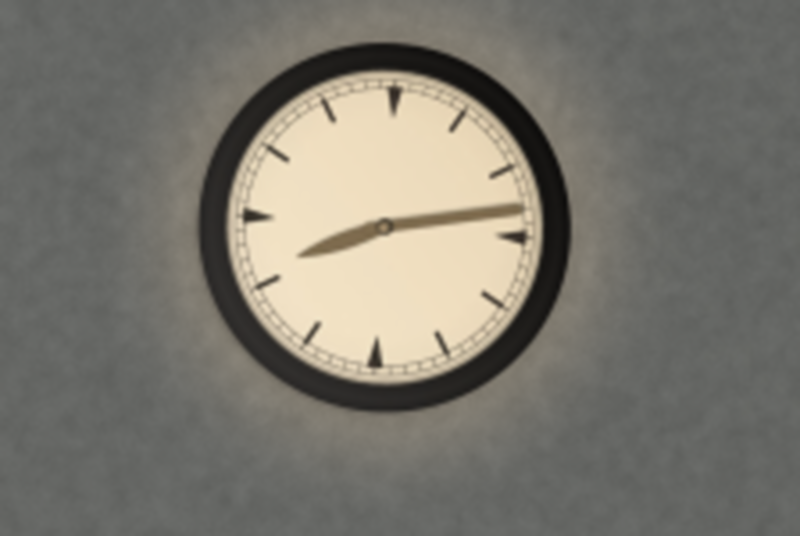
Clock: 8:13
